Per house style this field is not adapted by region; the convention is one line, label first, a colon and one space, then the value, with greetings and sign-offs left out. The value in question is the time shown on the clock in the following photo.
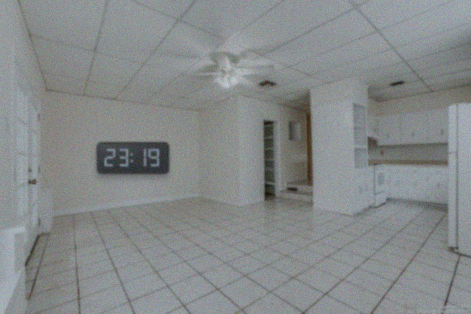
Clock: 23:19
